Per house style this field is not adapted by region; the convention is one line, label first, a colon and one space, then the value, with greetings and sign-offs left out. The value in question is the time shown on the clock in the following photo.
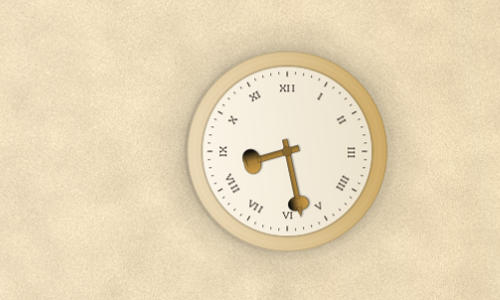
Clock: 8:28
